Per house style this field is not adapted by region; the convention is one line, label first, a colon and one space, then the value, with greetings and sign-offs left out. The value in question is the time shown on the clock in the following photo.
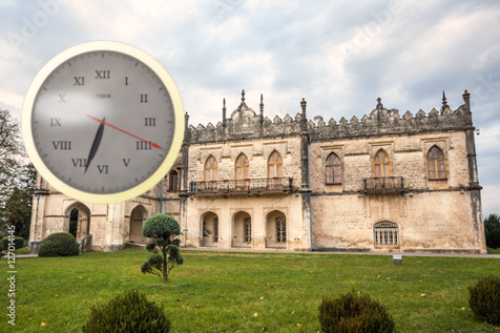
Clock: 6:33:19
